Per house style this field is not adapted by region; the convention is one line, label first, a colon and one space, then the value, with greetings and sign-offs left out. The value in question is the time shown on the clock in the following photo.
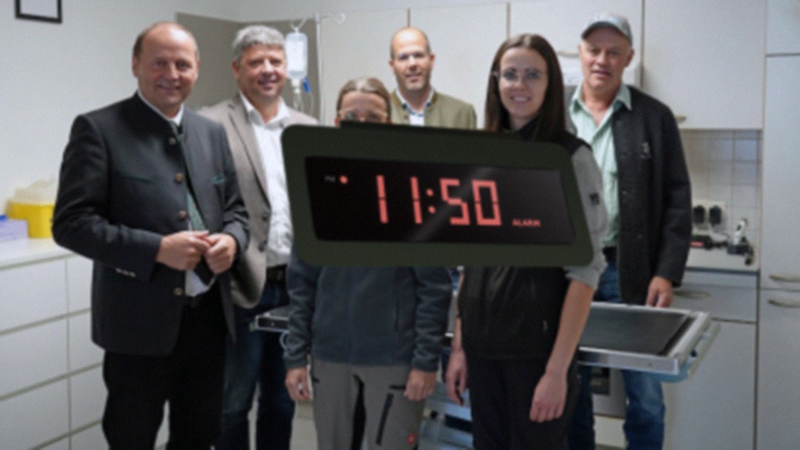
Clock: 11:50
